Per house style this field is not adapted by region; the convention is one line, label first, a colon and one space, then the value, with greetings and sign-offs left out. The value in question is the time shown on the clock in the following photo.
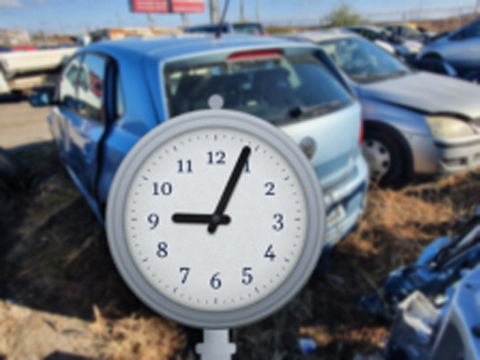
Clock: 9:04
